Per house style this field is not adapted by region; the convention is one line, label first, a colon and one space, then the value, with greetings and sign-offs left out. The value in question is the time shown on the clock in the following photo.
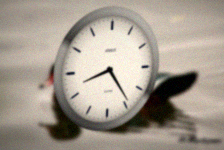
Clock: 8:24
